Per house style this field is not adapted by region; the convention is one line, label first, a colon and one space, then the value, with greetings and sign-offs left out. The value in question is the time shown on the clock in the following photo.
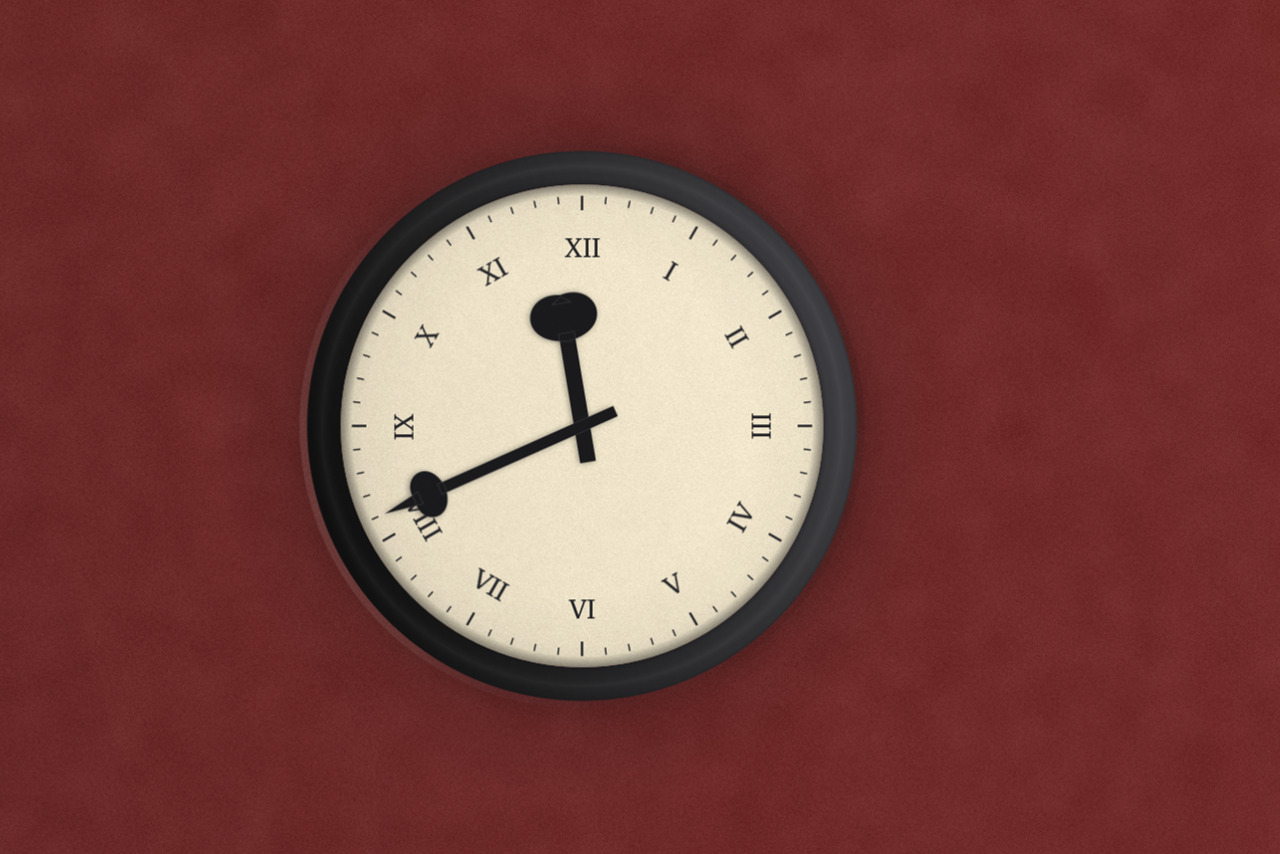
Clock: 11:41
